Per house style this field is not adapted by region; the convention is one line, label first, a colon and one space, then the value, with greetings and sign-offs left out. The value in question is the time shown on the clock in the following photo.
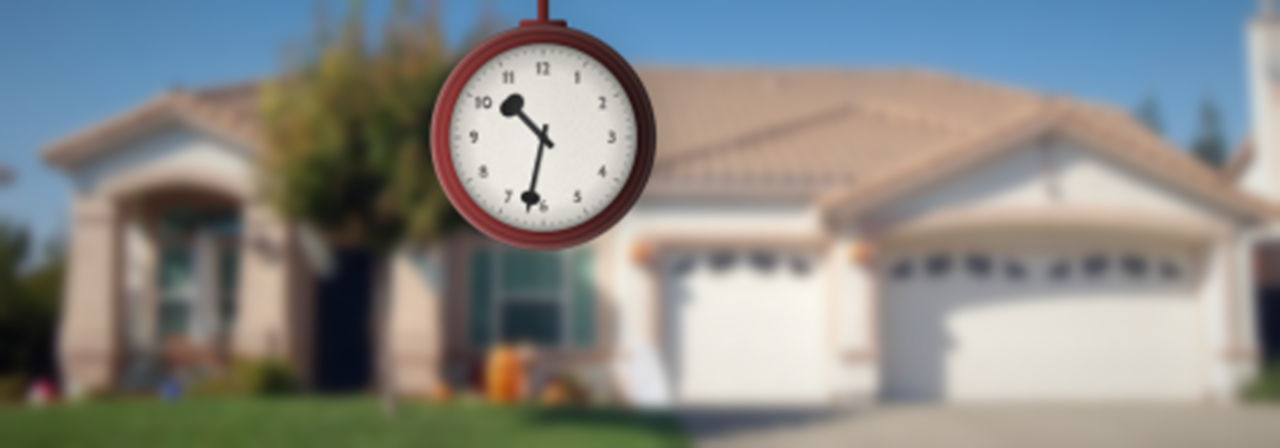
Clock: 10:32
